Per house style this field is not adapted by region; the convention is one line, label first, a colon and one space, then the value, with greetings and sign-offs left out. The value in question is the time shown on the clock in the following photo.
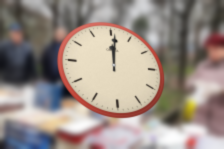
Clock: 12:01
